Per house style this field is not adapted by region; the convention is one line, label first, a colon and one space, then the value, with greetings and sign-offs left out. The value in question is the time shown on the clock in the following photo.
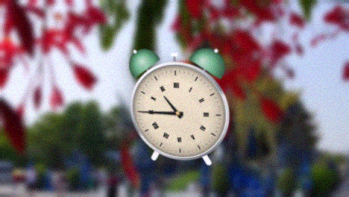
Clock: 10:45
